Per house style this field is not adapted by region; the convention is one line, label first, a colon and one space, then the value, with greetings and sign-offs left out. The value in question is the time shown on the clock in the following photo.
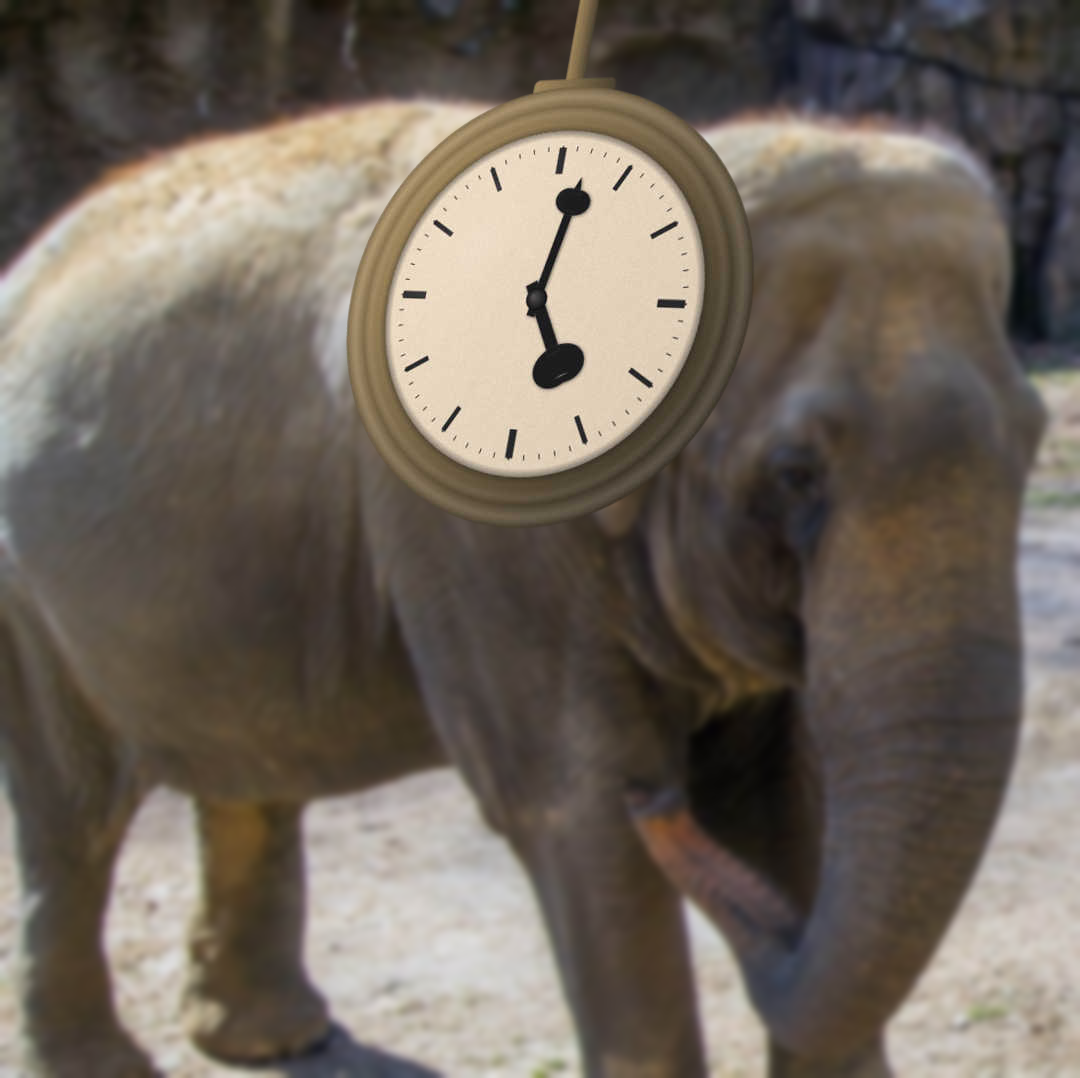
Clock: 5:02
